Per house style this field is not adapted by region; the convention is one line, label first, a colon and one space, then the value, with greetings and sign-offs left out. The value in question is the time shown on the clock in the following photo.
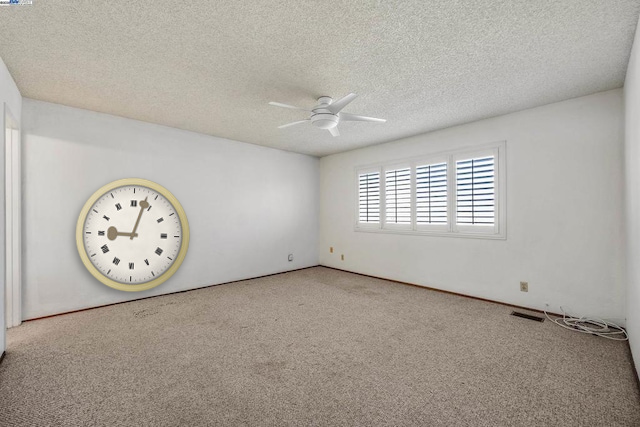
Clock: 9:03
